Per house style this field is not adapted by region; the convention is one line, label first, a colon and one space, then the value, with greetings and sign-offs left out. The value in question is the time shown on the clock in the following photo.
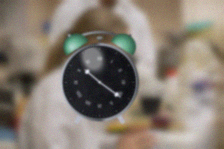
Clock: 10:21
